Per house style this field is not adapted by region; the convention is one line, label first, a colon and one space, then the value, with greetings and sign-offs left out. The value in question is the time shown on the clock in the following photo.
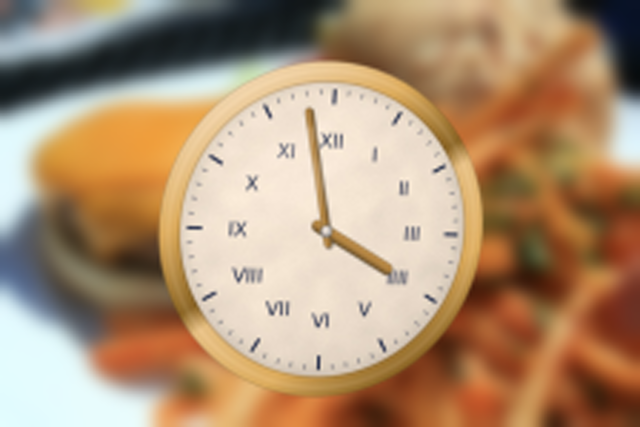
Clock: 3:58
